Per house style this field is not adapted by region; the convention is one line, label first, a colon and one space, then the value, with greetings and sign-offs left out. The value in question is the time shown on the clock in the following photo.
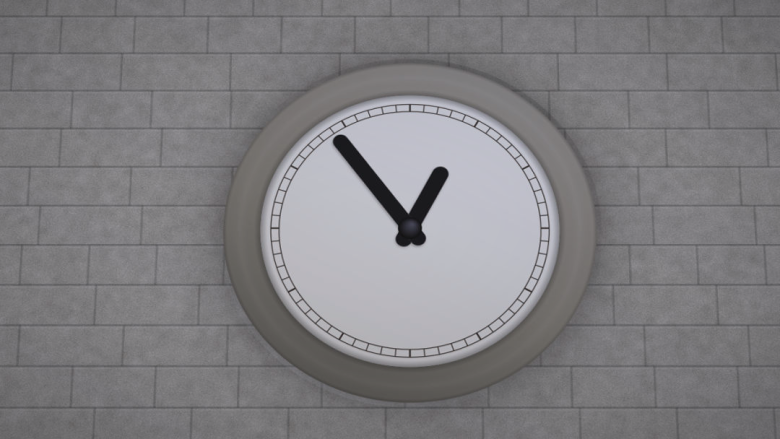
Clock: 12:54
